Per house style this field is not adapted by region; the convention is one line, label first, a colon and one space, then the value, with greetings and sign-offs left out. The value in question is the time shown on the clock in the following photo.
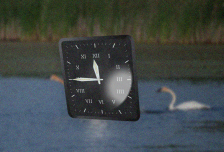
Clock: 11:45
